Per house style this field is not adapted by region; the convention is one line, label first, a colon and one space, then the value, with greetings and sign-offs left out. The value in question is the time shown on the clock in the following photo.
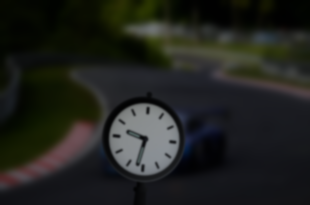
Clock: 9:32
